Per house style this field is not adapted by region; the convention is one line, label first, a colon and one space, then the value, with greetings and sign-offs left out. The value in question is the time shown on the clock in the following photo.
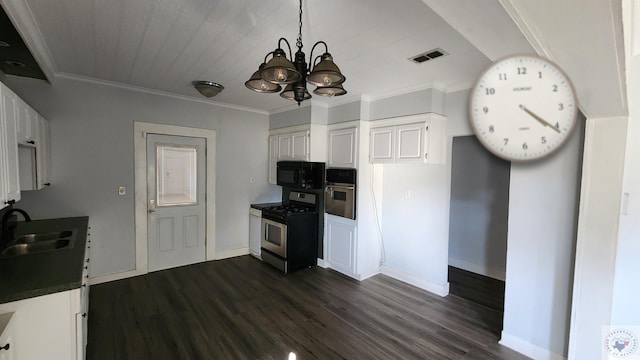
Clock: 4:21
